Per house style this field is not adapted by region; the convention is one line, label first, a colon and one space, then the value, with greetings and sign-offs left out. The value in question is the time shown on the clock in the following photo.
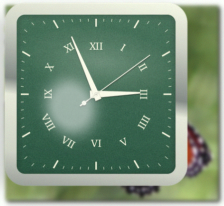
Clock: 2:56:09
